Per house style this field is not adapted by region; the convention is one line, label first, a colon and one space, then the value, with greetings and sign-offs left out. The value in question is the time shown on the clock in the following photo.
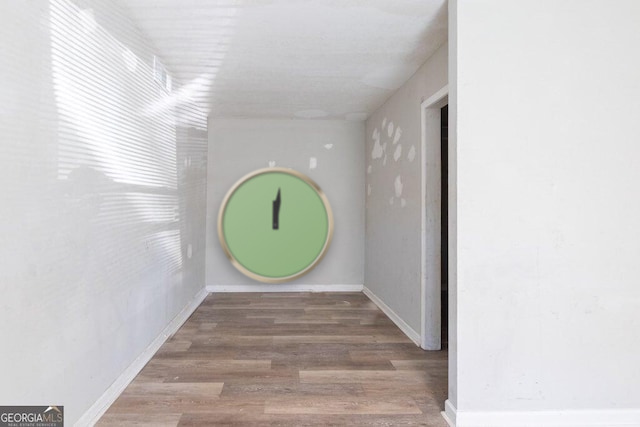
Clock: 12:01
